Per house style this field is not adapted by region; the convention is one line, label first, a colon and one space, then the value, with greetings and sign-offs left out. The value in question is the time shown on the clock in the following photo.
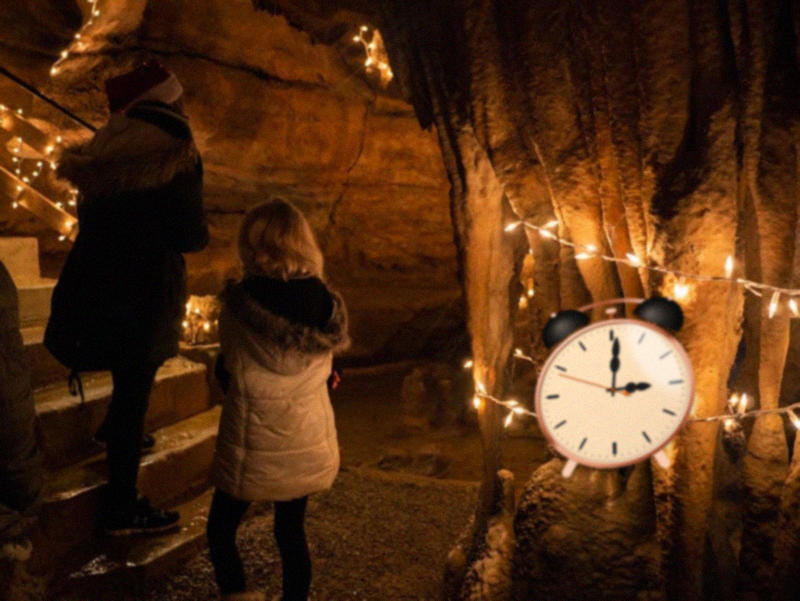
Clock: 3:00:49
